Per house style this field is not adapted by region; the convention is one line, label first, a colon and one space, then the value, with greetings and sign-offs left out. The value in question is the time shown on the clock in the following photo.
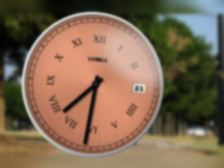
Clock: 7:31
